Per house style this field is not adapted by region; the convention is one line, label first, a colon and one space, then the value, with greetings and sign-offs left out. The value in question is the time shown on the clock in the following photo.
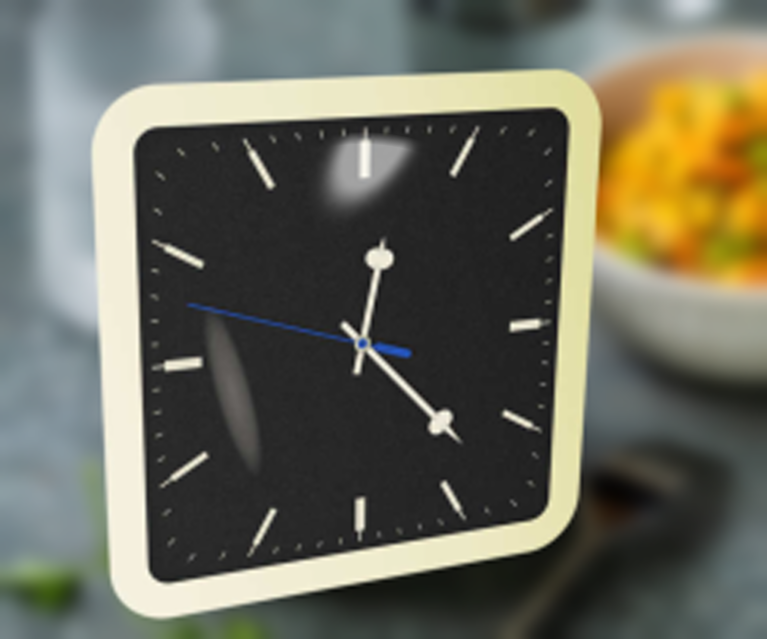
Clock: 12:22:48
